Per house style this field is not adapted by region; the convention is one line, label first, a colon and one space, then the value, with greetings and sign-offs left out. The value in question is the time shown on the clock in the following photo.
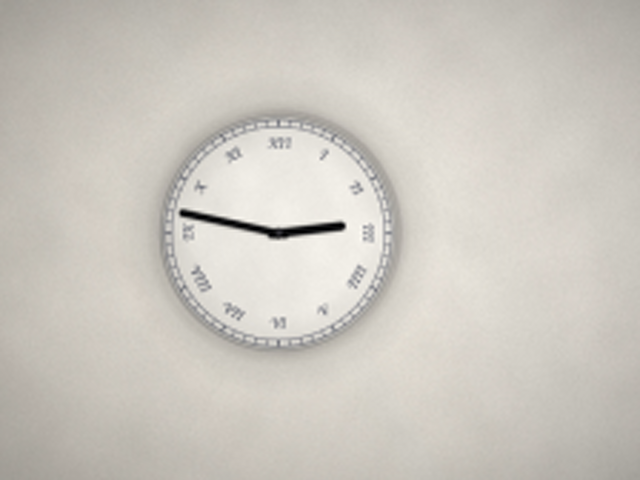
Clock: 2:47
